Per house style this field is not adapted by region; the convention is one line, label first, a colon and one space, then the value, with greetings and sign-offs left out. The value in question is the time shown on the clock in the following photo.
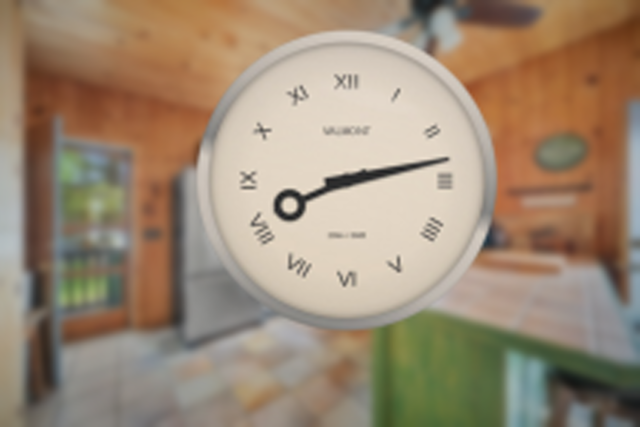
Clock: 8:13
